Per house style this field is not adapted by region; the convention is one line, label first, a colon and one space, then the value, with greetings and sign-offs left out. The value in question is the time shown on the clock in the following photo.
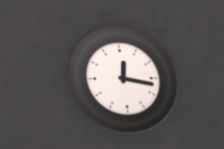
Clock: 12:17
